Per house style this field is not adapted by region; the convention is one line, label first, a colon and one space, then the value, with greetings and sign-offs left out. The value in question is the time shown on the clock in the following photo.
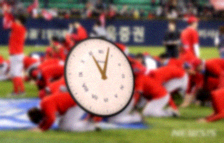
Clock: 11:03
